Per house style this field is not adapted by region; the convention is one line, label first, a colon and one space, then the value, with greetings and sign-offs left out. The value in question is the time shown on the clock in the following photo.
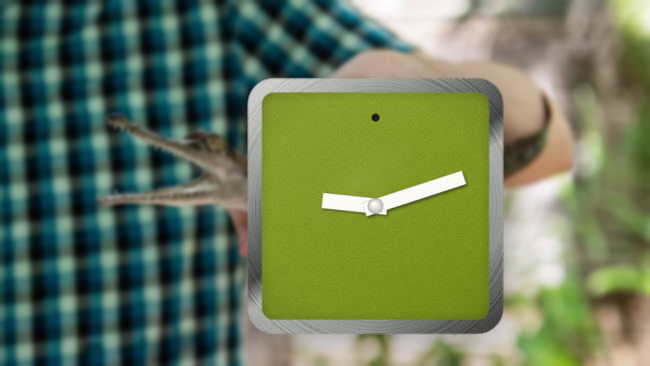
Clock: 9:12
